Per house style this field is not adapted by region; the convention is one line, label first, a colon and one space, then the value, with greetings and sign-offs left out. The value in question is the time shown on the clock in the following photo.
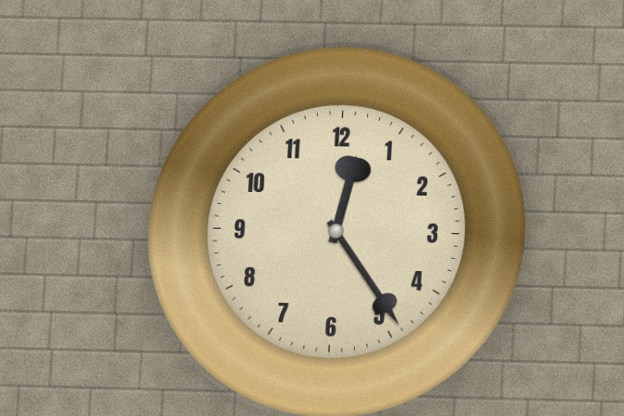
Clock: 12:24
